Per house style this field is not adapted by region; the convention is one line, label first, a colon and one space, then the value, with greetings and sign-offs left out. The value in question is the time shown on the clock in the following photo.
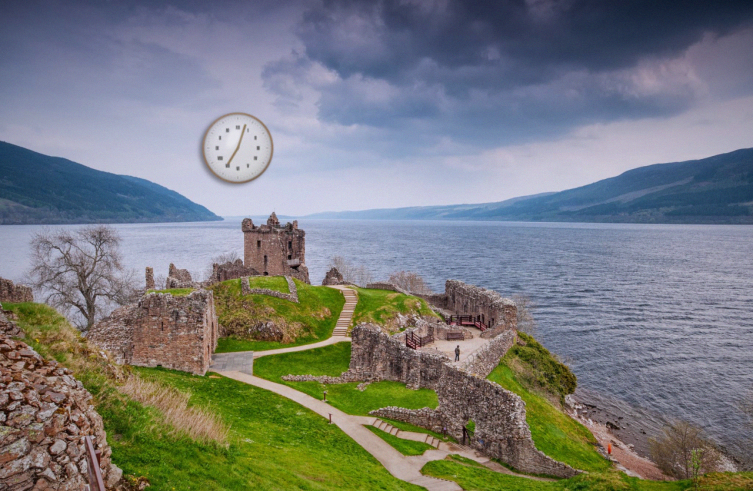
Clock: 7:03
